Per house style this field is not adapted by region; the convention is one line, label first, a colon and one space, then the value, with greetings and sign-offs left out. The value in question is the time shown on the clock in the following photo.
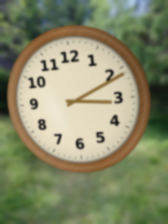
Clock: 3:11
